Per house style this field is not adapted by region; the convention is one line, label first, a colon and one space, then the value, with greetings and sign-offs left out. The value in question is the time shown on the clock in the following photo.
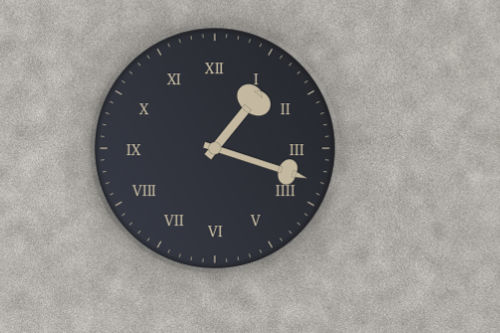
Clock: 1:18
